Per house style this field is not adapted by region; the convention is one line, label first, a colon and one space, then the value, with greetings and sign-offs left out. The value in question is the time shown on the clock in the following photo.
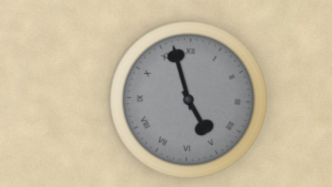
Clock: 4:57
